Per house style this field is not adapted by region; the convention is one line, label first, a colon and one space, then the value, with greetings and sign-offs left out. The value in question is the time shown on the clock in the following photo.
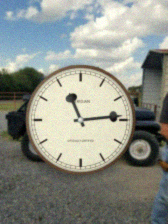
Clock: 11:14
